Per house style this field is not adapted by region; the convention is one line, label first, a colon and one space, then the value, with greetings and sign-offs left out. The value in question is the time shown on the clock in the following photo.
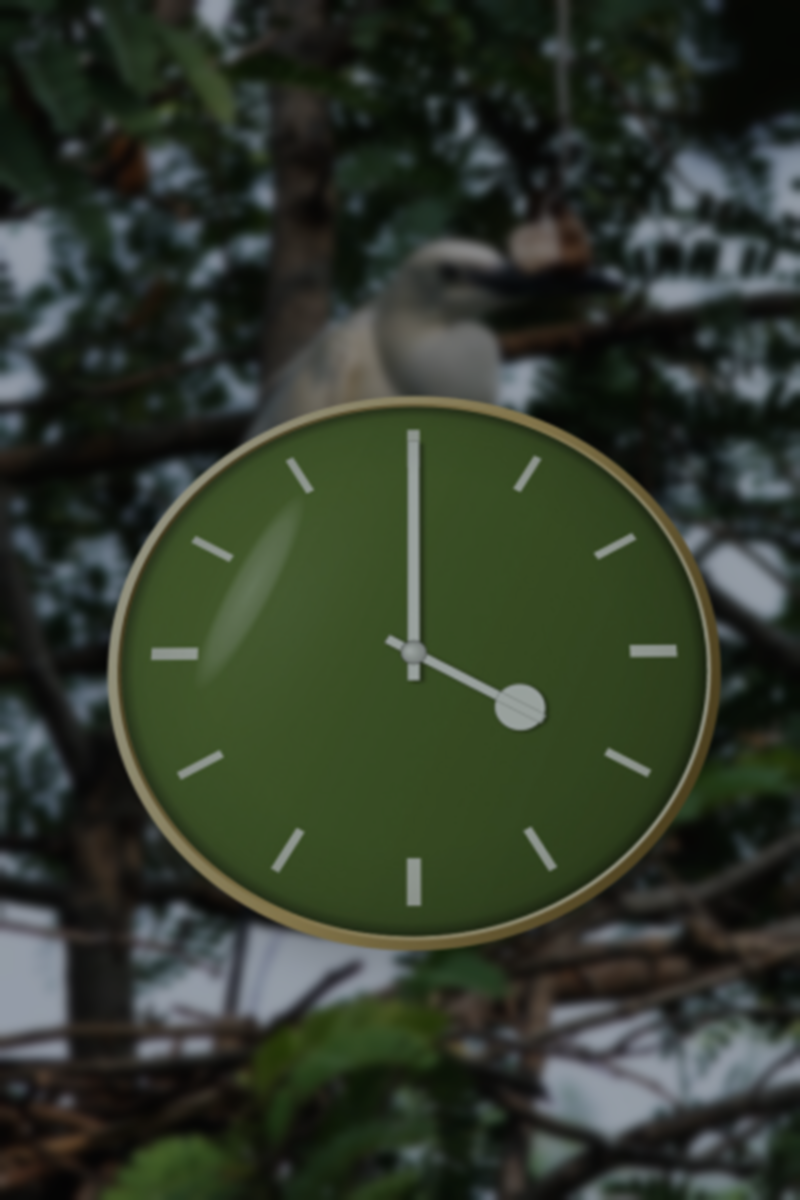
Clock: 4:00
